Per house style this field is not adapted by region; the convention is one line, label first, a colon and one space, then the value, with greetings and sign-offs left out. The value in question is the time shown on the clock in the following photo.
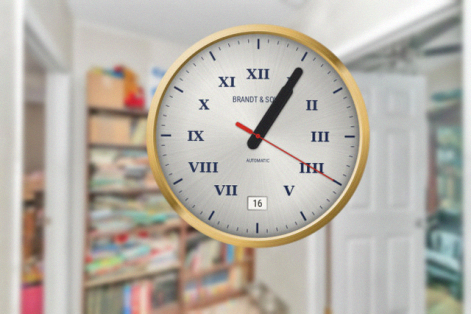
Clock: 1:05:20
